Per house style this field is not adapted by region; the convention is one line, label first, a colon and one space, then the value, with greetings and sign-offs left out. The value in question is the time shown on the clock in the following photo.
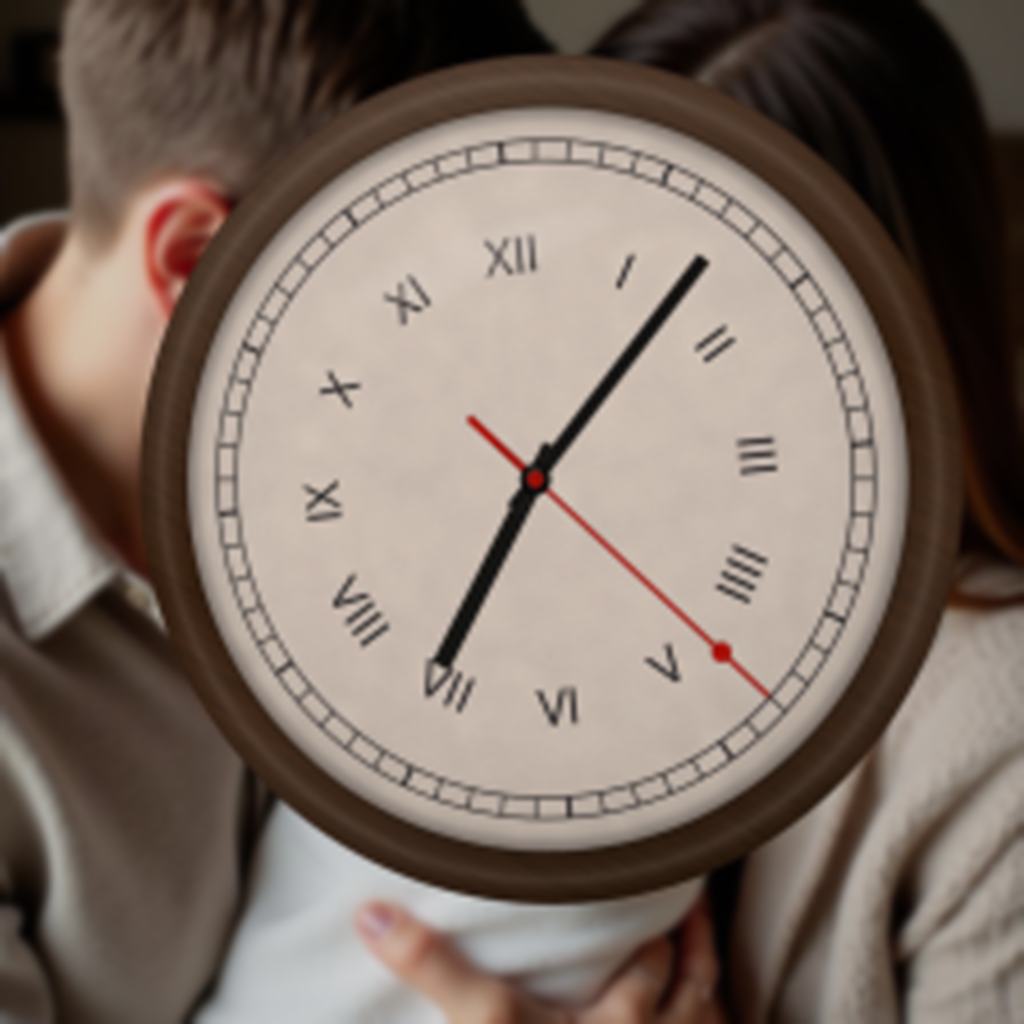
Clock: 7:07:23
